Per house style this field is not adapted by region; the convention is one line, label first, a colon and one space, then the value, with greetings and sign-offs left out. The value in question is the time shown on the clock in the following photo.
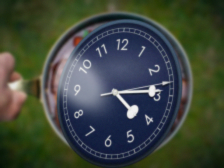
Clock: 4:14:13
